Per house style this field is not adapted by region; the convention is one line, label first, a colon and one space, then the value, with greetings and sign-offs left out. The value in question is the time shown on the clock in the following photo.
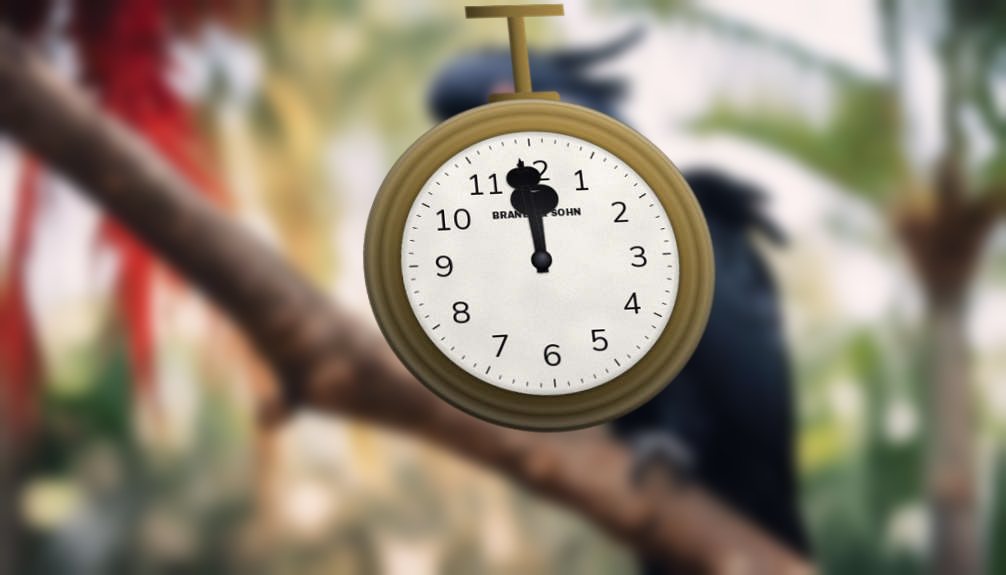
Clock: 11:59
